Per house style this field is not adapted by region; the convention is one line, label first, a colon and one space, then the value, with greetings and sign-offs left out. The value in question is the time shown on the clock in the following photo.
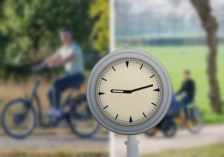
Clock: 9:13
